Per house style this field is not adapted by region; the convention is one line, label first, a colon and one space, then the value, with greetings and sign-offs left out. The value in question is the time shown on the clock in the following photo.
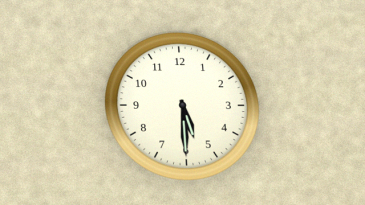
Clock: 5:30
